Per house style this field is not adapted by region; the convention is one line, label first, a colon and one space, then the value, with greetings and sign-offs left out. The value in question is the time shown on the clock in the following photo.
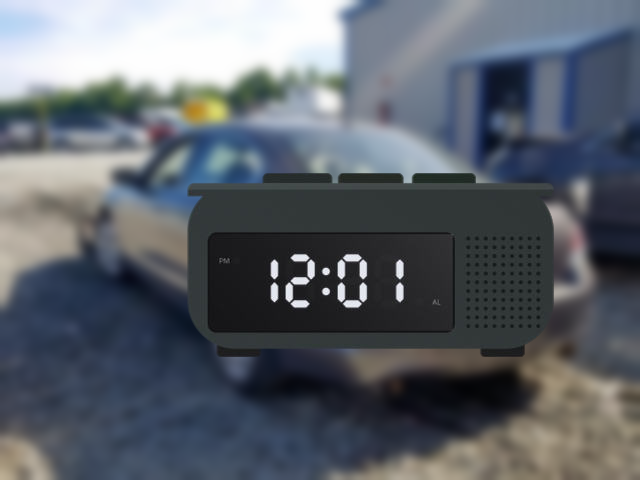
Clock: 12:01
